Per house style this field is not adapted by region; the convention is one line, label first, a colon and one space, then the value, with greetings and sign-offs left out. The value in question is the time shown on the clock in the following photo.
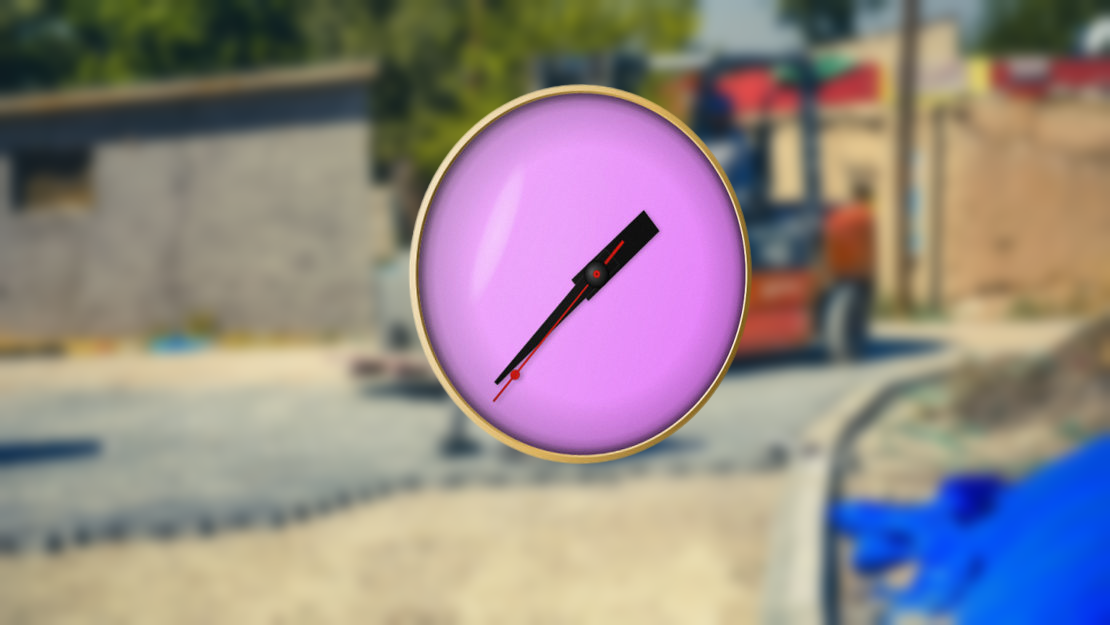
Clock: 1:37:37
